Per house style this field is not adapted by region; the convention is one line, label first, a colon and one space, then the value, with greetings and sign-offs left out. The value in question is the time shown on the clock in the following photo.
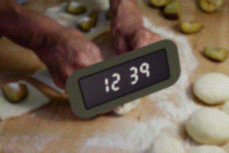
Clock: 12:39
